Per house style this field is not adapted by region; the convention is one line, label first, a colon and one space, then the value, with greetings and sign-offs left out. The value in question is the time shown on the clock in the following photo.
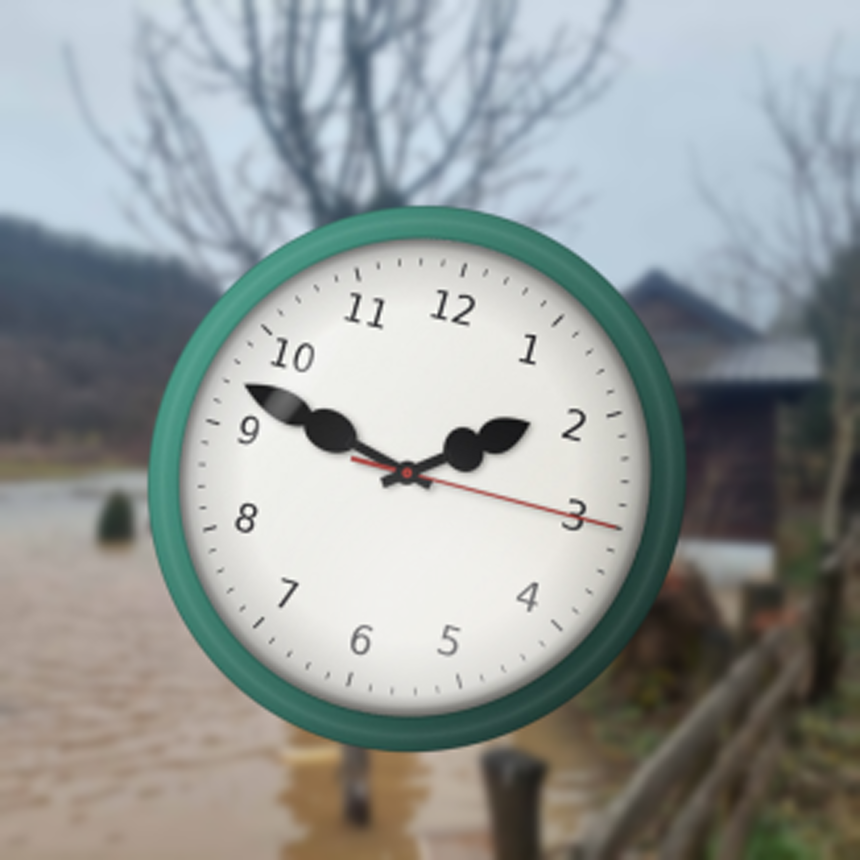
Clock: 1:47:15
